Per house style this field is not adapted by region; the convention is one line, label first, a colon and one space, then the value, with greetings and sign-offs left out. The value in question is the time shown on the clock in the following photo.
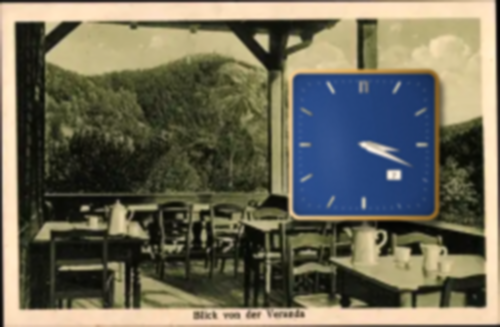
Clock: 3:19
